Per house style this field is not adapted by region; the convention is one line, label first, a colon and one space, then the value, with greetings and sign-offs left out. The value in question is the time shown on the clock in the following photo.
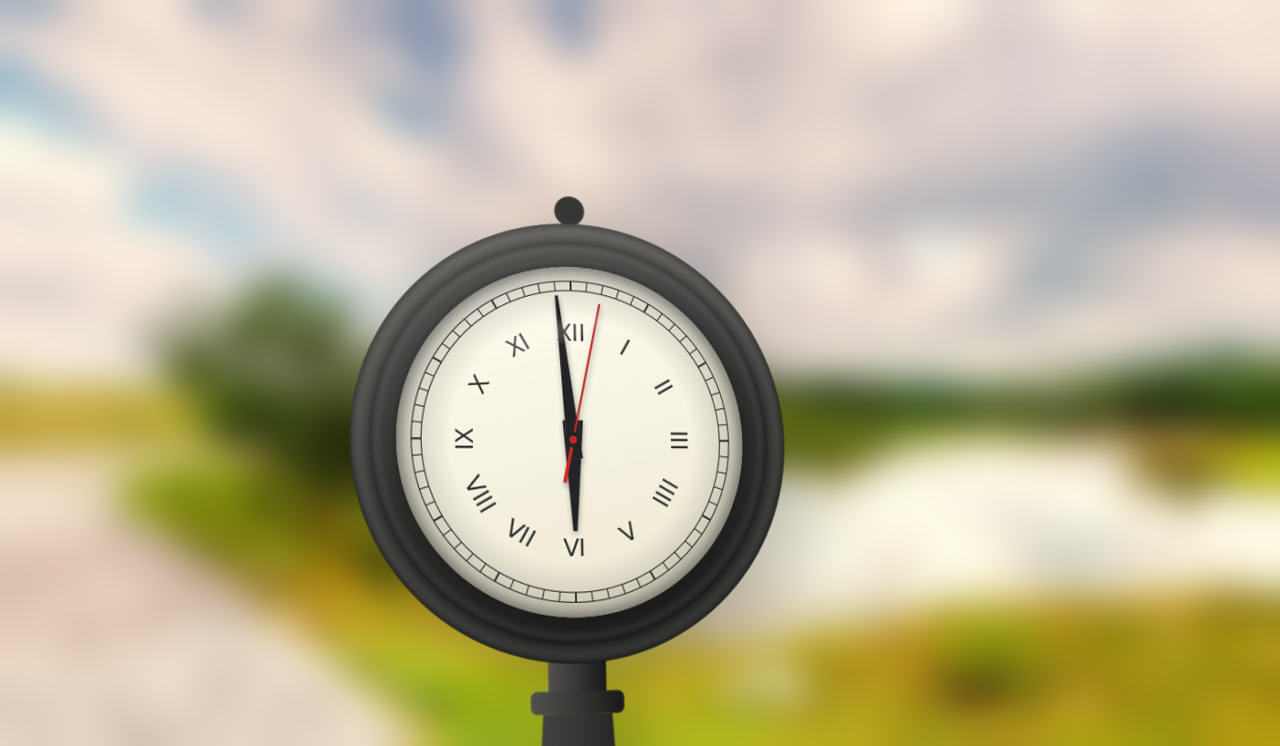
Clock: 5:59:02
